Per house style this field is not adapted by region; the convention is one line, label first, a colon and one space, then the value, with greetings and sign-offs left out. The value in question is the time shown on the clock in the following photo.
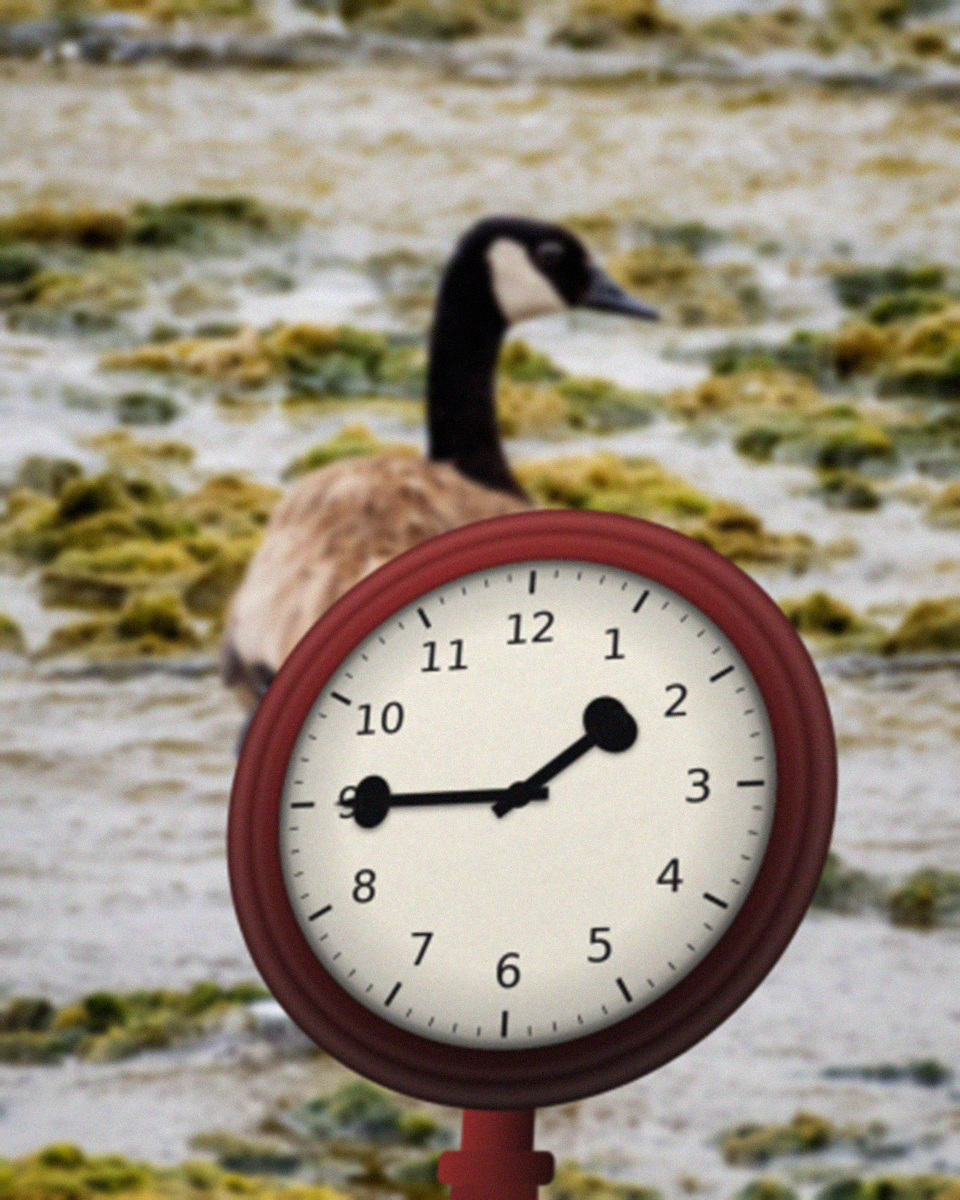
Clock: 1:45
